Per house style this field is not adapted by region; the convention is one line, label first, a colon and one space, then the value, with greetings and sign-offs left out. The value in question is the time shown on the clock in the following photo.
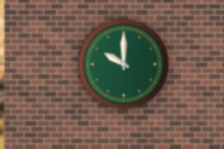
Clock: 10:00
